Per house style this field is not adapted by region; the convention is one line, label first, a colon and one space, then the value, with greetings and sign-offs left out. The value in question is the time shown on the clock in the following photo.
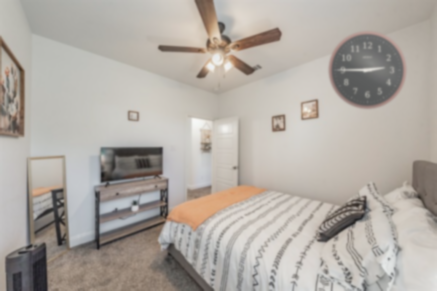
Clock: 2:45
